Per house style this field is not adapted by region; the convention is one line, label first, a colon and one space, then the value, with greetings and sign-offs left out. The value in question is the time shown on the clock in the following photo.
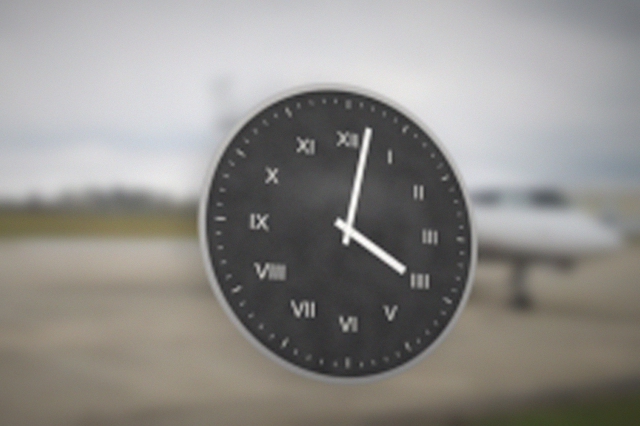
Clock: 4:02
